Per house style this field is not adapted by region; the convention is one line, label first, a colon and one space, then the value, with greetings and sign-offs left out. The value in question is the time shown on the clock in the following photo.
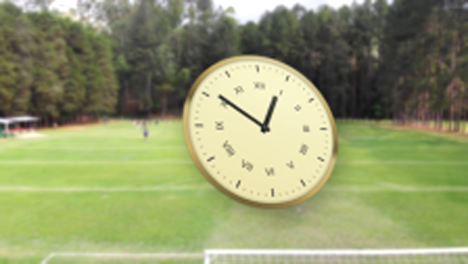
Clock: 12:51
